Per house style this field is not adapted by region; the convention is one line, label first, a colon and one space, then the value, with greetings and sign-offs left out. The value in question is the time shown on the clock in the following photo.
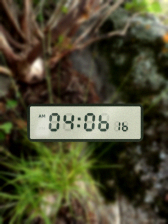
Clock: 4:06:16
